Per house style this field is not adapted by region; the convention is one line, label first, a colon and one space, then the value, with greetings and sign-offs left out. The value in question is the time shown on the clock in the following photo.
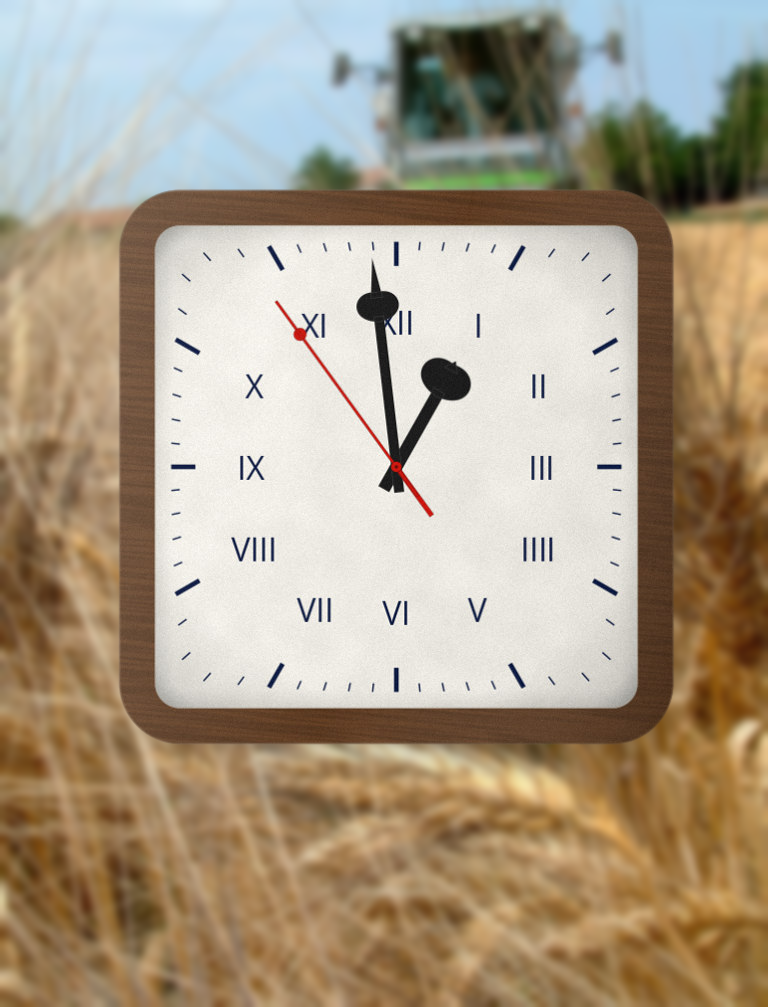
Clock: 12:58:54
